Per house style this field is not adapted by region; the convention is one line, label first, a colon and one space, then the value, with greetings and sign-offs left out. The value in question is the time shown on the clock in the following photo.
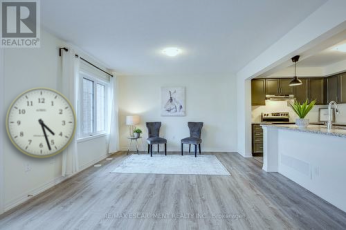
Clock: 4:27
